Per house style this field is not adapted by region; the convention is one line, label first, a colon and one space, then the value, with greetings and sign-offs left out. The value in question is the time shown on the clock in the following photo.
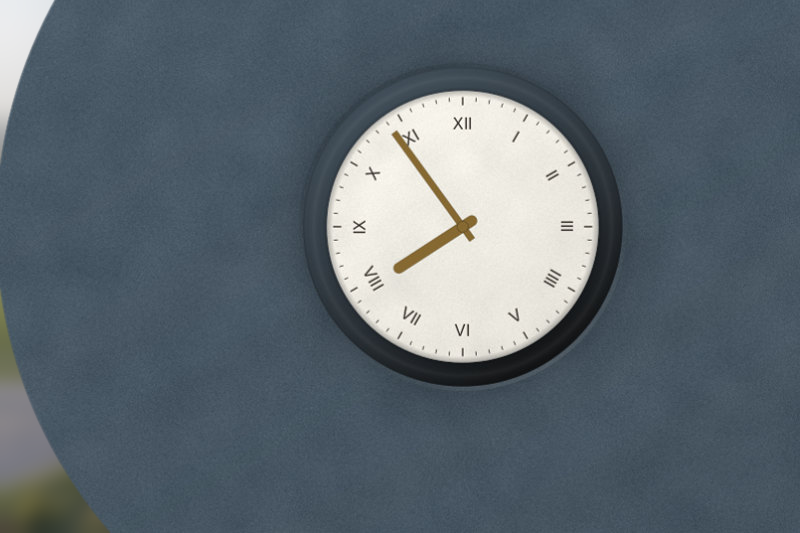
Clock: 7:54
